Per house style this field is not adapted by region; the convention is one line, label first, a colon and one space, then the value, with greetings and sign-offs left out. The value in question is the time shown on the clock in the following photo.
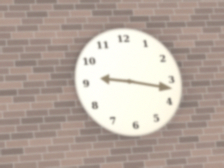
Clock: 9:17
